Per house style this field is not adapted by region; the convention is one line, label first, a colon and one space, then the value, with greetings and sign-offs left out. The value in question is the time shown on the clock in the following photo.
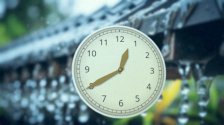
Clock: 12:40
